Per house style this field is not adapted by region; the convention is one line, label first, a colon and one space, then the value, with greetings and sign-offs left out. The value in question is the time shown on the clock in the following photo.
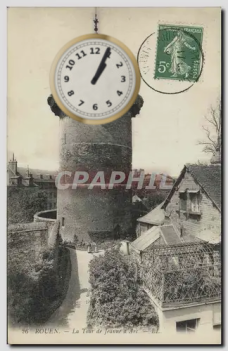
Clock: 1:04
